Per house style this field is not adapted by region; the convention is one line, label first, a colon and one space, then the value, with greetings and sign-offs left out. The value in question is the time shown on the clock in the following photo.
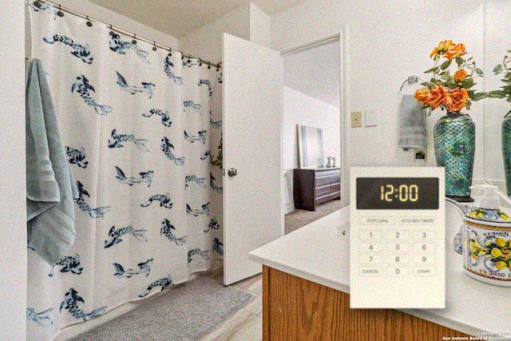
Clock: 12:00
